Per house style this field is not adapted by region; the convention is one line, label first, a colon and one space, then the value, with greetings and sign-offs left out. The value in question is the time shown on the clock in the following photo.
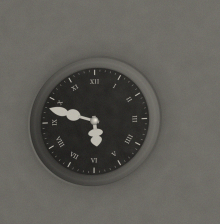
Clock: 5:48
